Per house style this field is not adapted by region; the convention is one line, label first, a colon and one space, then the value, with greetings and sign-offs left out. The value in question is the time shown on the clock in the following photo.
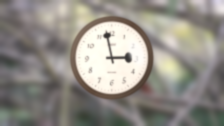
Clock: 2:58
